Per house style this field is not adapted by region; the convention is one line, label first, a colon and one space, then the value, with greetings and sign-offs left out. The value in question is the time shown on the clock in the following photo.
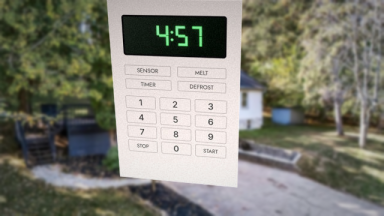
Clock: 4:57
